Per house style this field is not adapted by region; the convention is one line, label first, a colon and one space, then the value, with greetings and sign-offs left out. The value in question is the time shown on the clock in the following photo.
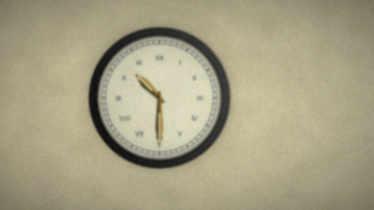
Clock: 10:30
